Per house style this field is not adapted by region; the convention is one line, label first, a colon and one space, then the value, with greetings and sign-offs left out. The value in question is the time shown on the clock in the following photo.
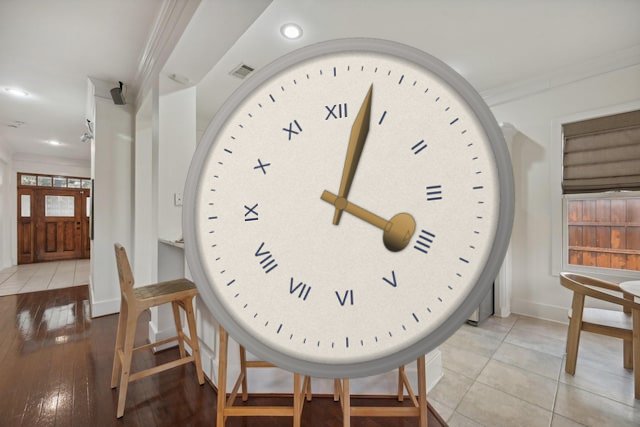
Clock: 4:03
